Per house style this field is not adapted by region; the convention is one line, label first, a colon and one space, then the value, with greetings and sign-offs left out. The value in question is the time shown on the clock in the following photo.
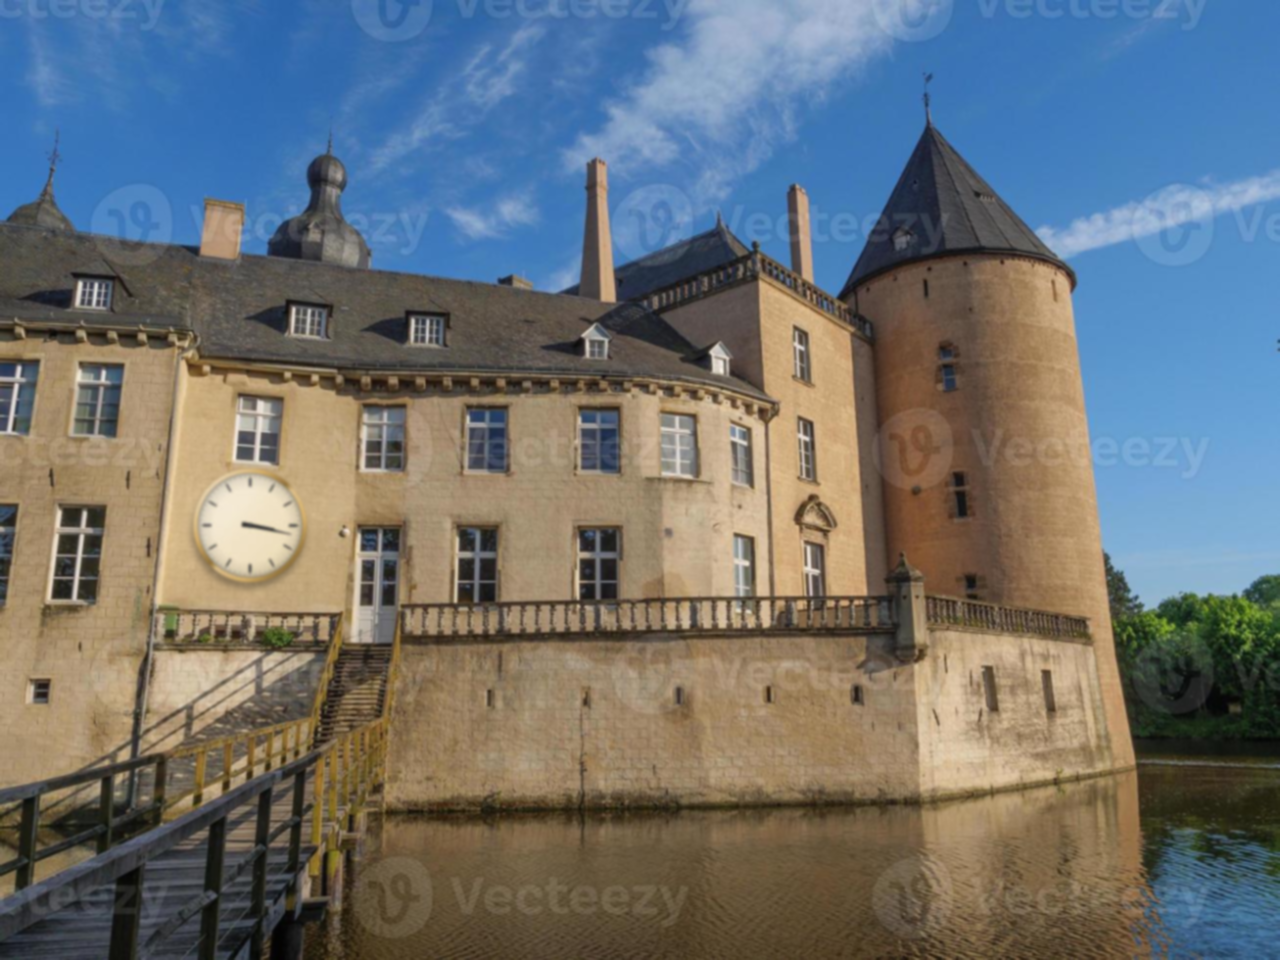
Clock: 3:17
